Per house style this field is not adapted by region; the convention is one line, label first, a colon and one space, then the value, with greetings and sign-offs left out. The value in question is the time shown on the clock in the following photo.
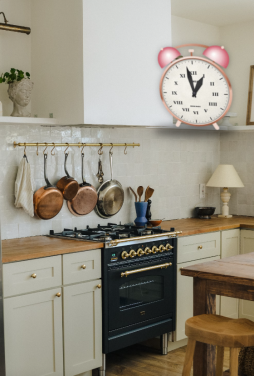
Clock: 12:58
